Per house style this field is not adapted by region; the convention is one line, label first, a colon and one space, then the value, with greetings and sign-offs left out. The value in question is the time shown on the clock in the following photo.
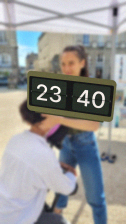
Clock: 23:40
